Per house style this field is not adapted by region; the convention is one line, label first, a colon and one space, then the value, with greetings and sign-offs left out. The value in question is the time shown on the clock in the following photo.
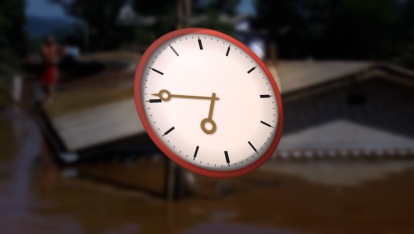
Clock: 6:46
